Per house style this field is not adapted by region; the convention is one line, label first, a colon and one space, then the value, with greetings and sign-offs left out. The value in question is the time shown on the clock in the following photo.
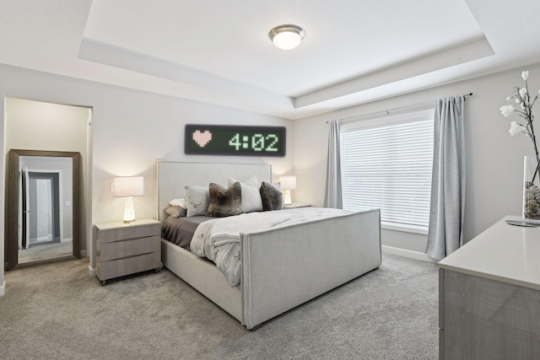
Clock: 4:02
